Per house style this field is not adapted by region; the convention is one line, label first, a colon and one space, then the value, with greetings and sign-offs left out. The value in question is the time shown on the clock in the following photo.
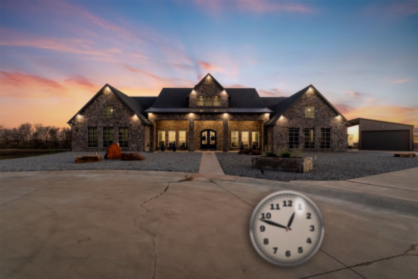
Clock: 12:48
